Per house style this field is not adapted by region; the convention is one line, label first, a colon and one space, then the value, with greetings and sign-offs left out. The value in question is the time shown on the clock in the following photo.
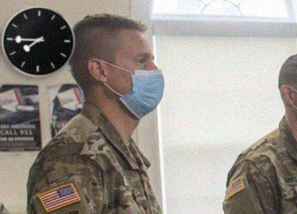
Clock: 7:45
